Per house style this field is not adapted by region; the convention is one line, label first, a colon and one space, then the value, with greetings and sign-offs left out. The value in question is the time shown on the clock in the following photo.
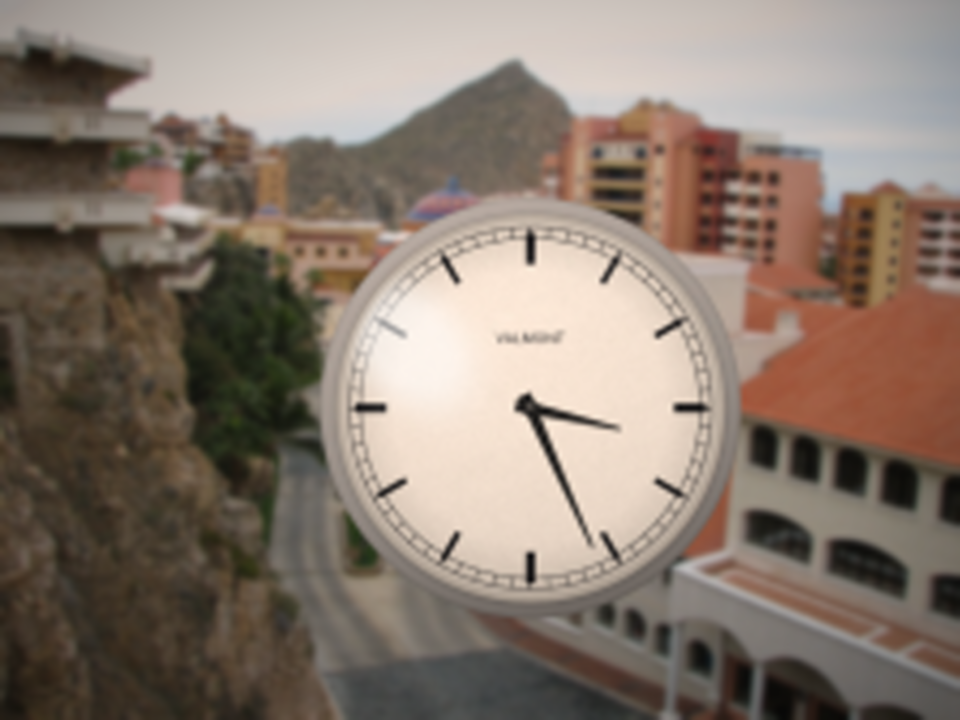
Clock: 3:26
